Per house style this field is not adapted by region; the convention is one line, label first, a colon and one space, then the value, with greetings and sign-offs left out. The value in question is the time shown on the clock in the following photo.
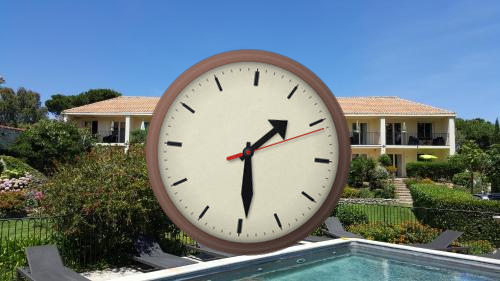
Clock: 1:29:11
